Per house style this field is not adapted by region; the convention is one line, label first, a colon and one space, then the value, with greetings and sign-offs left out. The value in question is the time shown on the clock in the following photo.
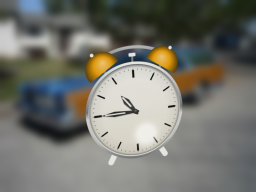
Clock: 10:45
